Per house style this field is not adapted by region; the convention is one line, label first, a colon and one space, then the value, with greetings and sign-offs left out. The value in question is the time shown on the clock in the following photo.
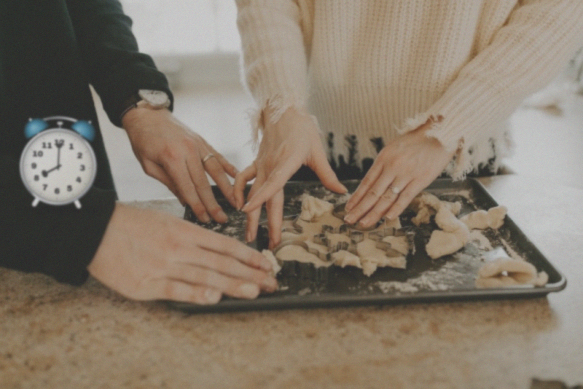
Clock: 8:00
